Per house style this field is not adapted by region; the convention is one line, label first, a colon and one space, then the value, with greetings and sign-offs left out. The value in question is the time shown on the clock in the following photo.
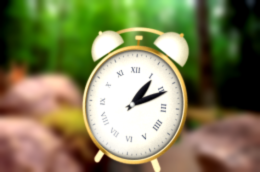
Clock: 1:11
